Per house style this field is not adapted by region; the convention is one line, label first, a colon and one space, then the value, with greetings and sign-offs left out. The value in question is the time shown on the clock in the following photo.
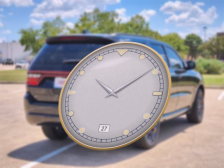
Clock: 10:09
